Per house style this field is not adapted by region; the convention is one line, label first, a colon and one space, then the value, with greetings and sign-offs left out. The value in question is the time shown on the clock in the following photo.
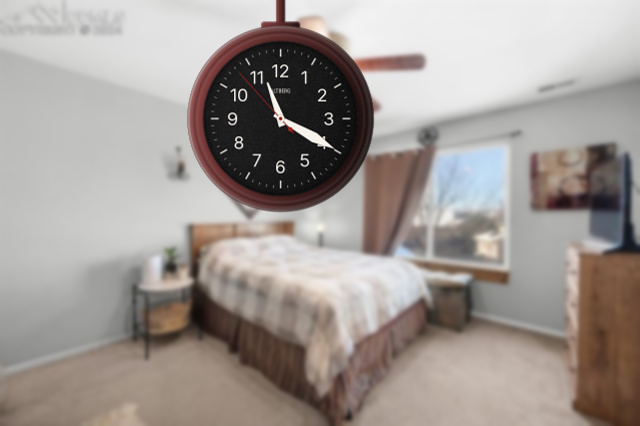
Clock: 11:19:53
